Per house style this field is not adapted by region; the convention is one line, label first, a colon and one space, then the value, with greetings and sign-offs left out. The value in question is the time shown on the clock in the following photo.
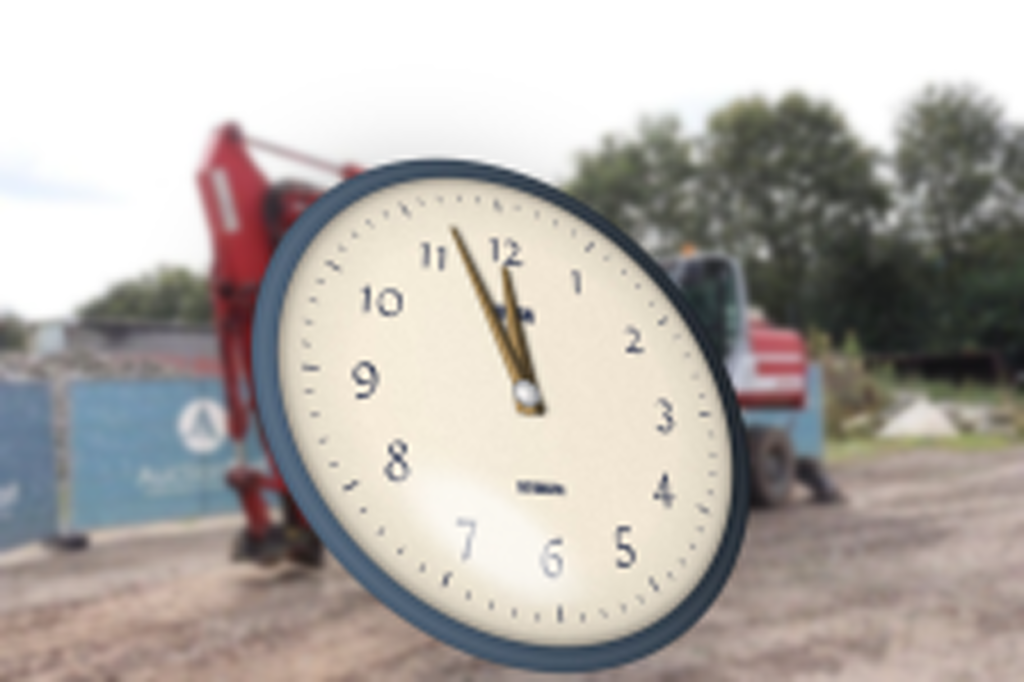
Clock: 11:57
